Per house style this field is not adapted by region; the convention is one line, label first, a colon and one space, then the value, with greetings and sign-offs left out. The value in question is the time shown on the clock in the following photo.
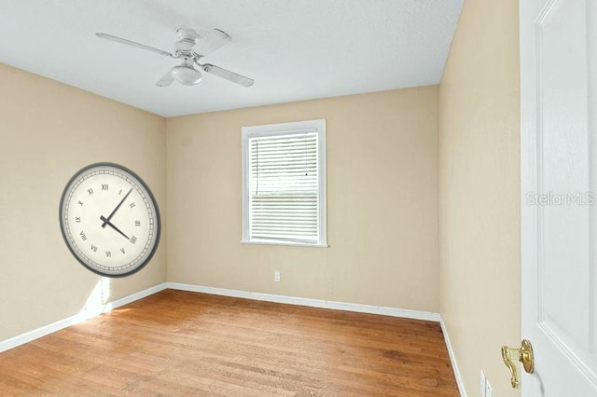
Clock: 4:07
